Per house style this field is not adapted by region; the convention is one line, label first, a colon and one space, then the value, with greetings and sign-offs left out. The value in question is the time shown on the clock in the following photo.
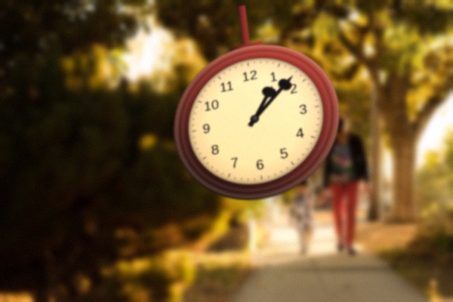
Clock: 1:08
